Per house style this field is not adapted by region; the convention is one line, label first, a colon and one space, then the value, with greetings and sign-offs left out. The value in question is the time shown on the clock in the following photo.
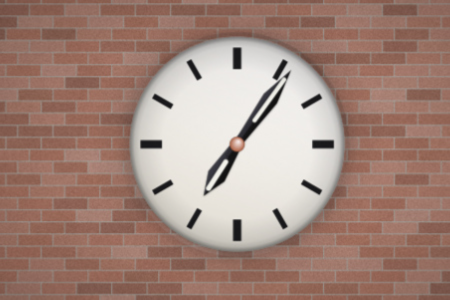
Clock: 7:06
